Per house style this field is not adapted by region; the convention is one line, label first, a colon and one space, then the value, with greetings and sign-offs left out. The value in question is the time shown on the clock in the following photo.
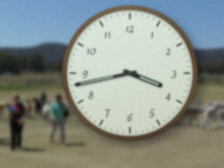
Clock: 3:43
